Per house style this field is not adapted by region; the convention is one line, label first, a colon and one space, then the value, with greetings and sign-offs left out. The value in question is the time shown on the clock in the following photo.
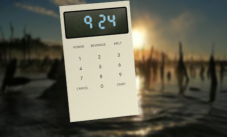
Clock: 9:24
